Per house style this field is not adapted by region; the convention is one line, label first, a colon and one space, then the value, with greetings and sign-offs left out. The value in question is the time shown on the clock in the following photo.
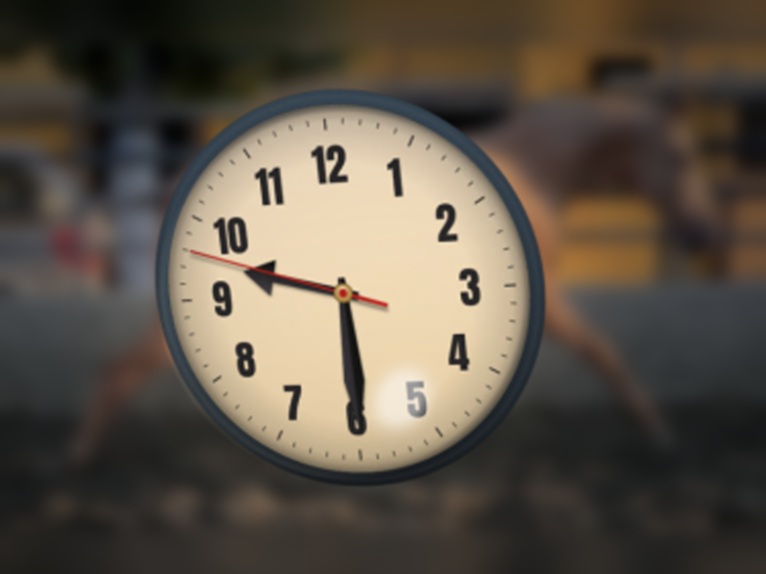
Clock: 9:29:48
